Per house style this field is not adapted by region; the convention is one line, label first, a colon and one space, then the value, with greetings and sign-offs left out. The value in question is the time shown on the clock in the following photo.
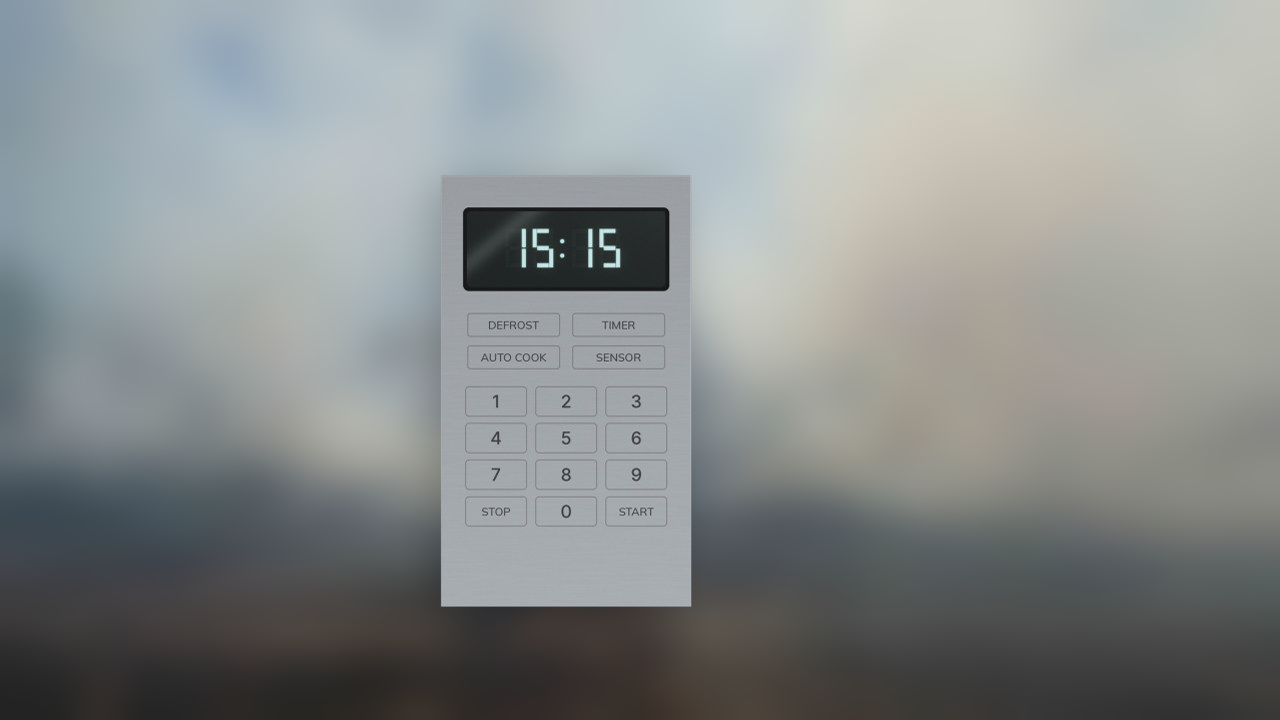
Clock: 15:15
